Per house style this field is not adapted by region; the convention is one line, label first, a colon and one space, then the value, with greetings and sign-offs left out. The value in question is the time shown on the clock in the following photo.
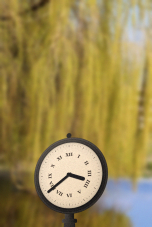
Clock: 3:39
